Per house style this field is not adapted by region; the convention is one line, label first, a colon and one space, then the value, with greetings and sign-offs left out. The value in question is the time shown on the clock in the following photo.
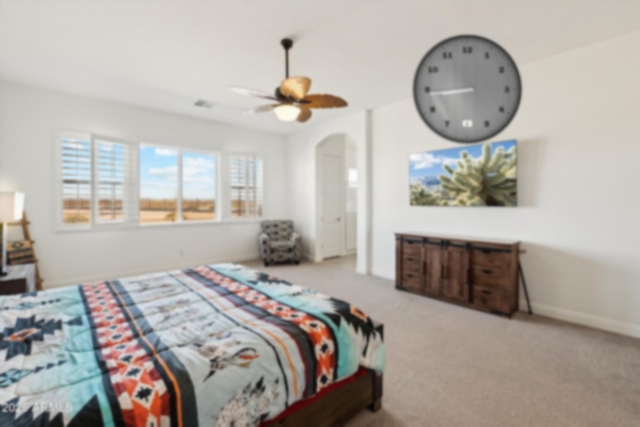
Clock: 8:44
